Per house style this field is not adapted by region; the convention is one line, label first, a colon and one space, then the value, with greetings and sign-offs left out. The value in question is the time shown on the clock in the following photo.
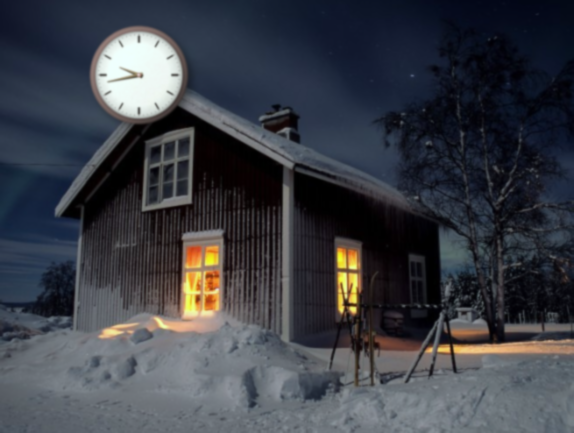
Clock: 9:43
